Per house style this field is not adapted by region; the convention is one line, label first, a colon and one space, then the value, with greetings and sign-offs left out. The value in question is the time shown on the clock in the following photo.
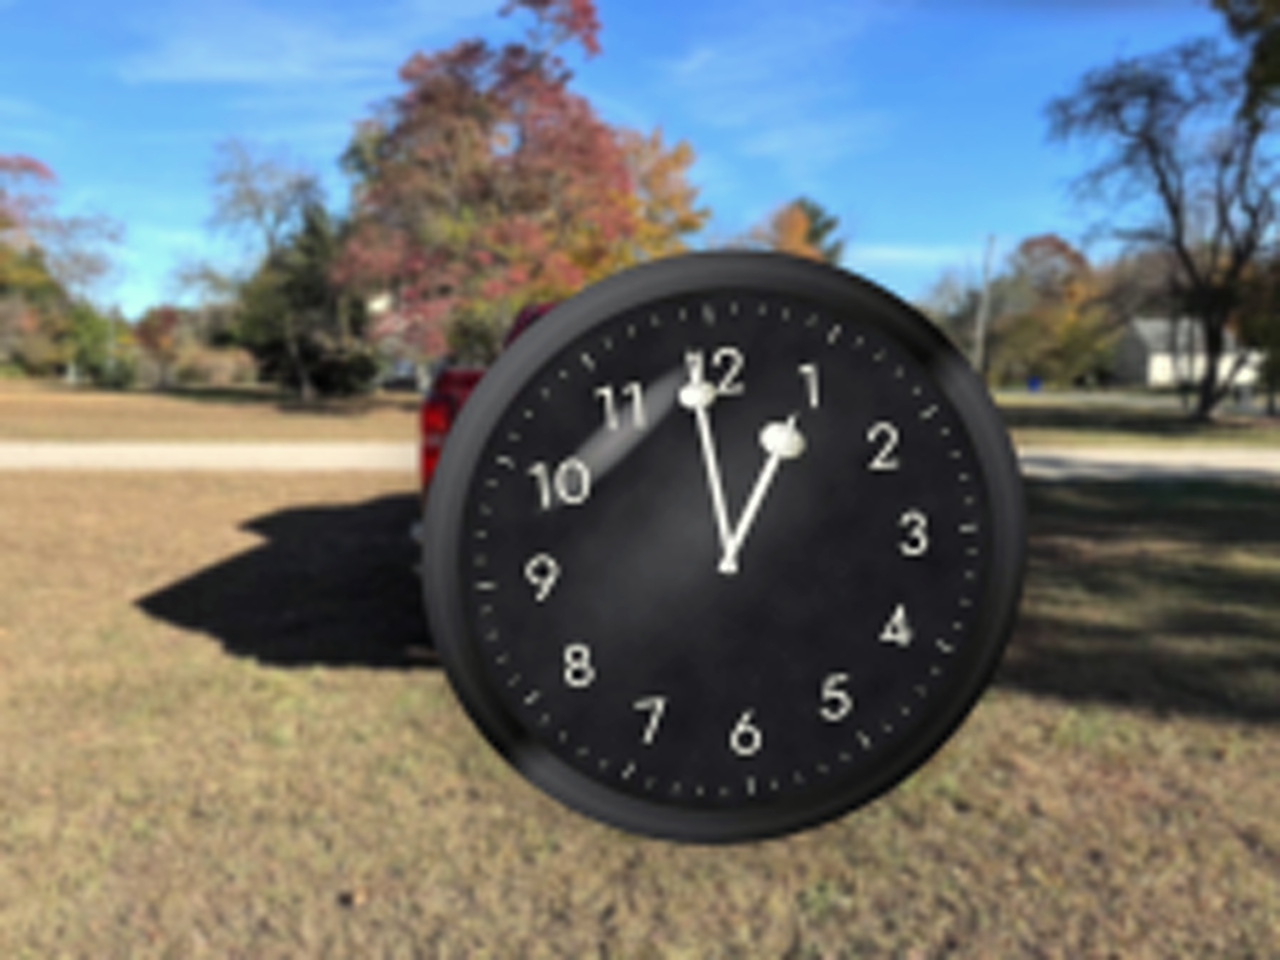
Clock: 12:59
